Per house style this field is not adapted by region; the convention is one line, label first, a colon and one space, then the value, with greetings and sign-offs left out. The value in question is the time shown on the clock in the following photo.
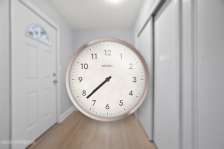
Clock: 7:38
